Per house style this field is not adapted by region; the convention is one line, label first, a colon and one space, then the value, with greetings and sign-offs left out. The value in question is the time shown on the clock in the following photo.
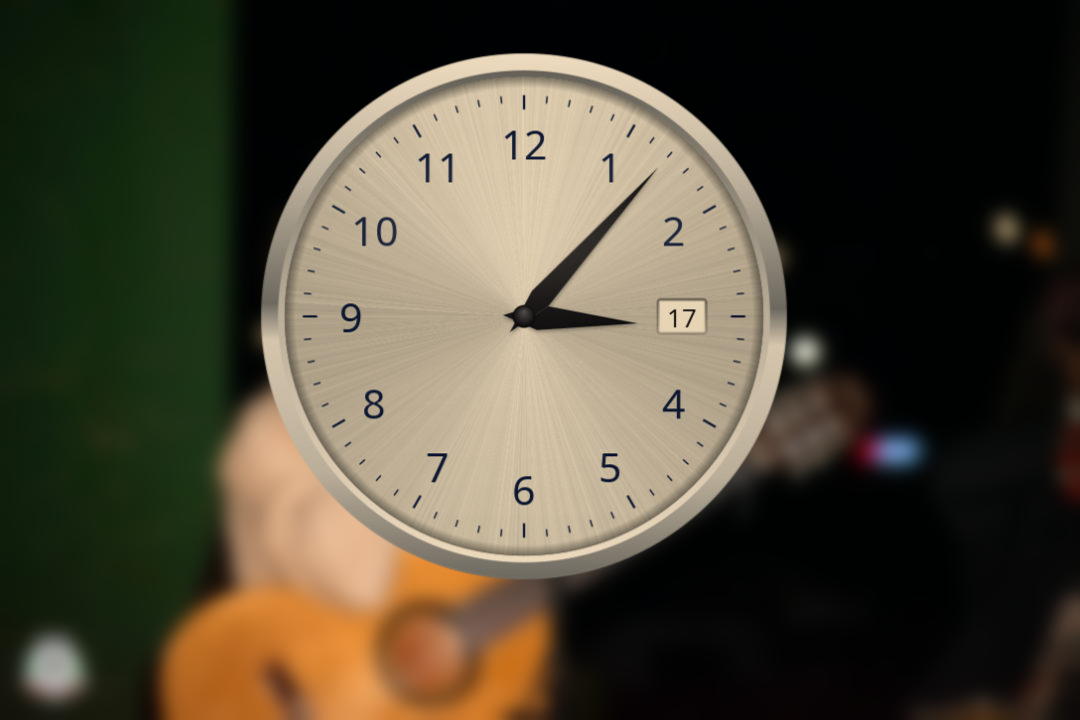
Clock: 3:07
